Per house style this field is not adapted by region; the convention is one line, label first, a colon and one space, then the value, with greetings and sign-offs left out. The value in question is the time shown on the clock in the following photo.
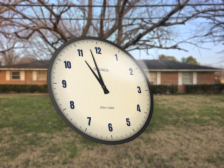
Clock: 10:58
